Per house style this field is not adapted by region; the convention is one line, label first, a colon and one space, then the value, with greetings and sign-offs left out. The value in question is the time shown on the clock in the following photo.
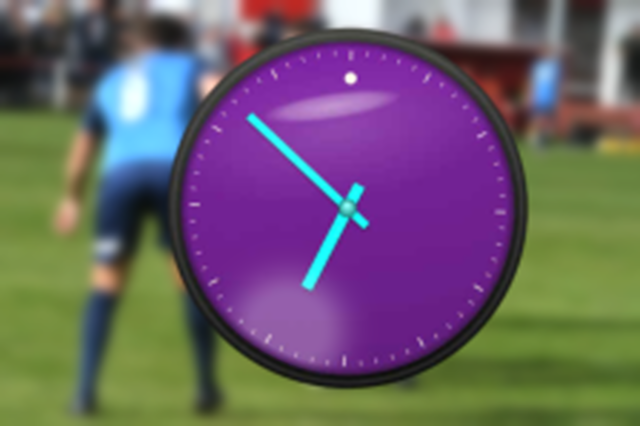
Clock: 6:52
